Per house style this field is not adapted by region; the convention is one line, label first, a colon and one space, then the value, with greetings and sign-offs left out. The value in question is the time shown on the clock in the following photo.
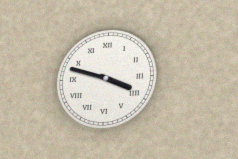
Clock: 3:48
